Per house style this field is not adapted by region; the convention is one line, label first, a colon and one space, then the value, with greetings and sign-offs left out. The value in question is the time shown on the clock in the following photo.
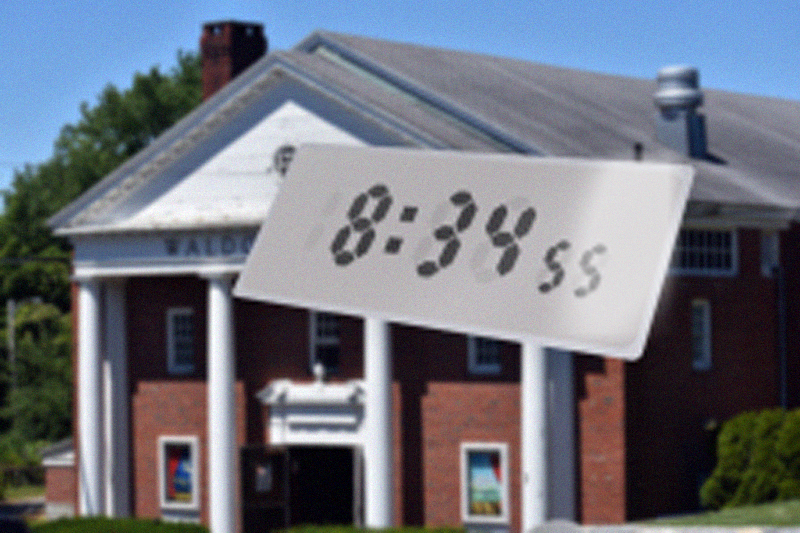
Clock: 8:34:55
